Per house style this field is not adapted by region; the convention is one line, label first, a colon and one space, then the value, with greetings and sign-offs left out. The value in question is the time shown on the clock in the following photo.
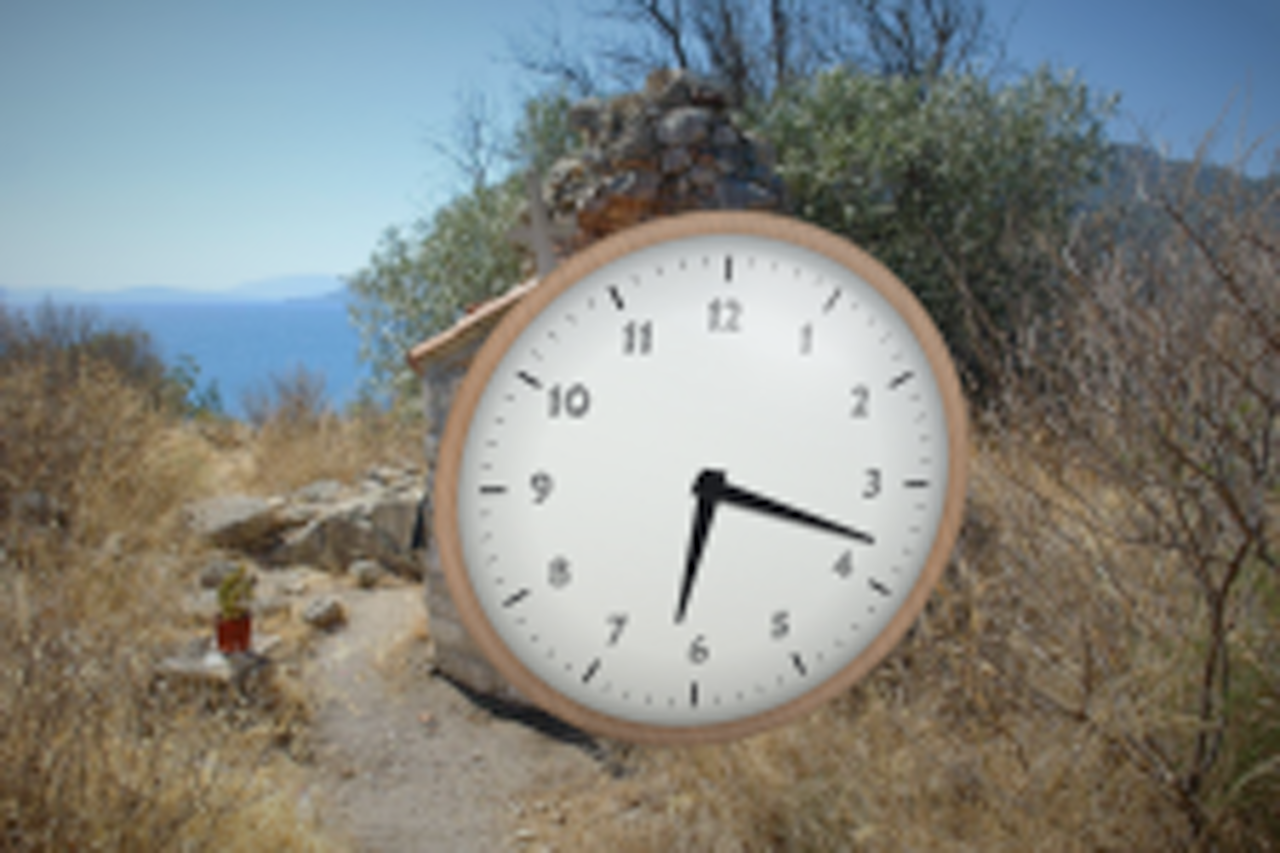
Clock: 6:18
